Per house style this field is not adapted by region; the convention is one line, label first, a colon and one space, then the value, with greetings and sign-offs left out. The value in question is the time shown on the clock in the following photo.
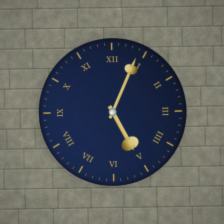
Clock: 5:04
